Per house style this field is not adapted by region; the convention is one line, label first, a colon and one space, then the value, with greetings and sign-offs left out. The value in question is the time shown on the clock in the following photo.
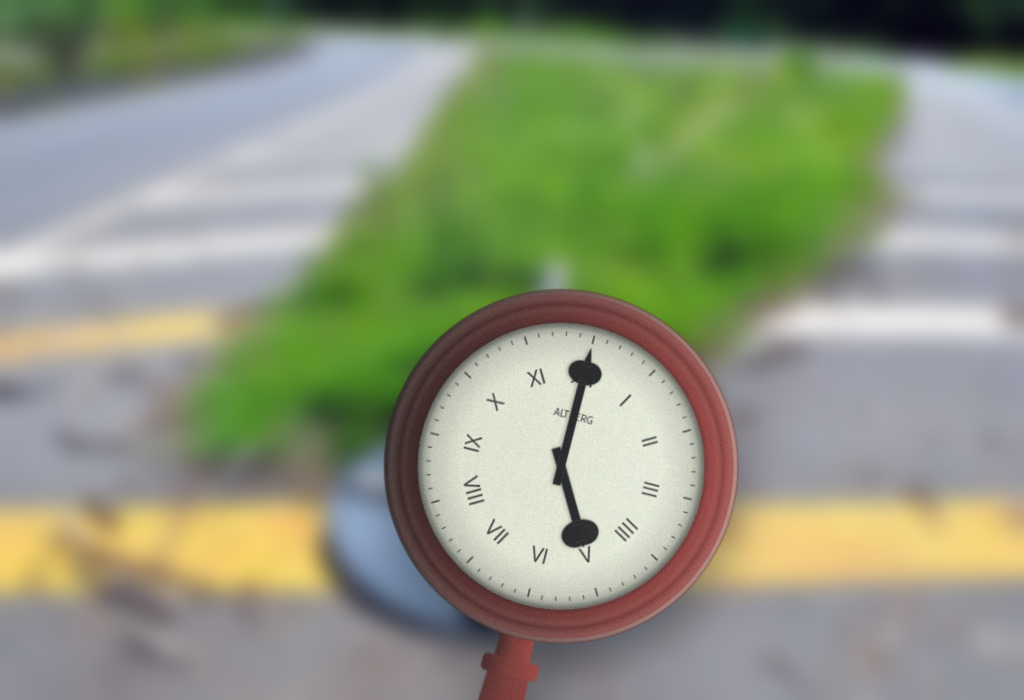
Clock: 5:00
